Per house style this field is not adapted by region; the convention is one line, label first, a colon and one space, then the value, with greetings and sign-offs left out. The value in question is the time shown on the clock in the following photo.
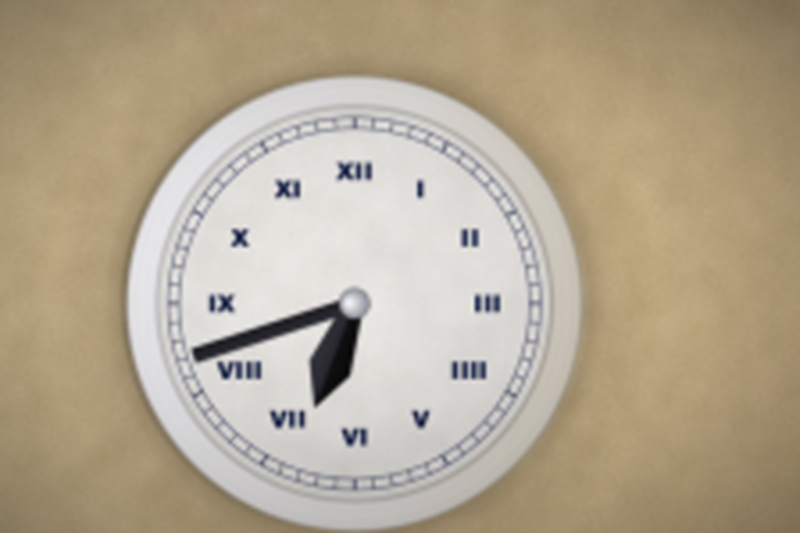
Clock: 6:42
